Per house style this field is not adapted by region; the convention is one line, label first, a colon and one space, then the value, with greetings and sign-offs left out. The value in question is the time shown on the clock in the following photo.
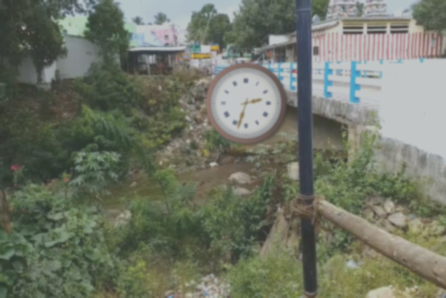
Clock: 2:33
